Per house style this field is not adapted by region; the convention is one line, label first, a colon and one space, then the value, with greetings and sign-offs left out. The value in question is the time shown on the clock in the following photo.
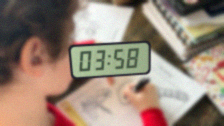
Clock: 3:58
